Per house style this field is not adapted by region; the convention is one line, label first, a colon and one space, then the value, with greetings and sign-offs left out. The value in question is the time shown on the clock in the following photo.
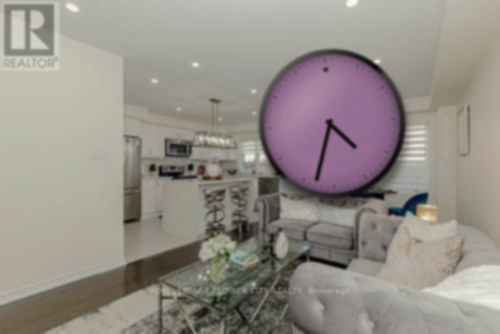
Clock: 4:33
